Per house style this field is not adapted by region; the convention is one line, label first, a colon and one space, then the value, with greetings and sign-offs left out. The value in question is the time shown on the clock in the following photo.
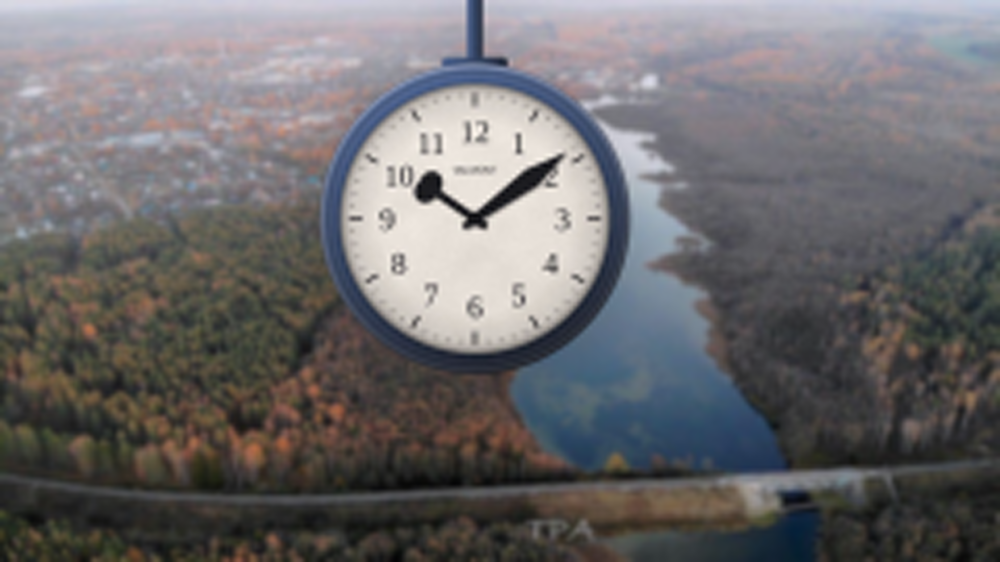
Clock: 10:09
